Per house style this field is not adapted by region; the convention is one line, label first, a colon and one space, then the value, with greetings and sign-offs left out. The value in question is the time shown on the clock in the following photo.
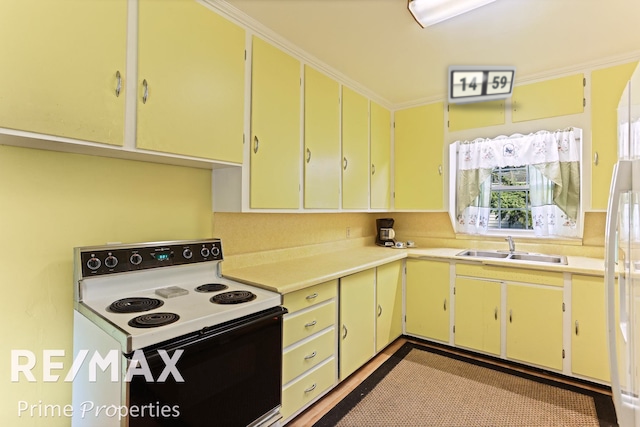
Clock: 14:59
